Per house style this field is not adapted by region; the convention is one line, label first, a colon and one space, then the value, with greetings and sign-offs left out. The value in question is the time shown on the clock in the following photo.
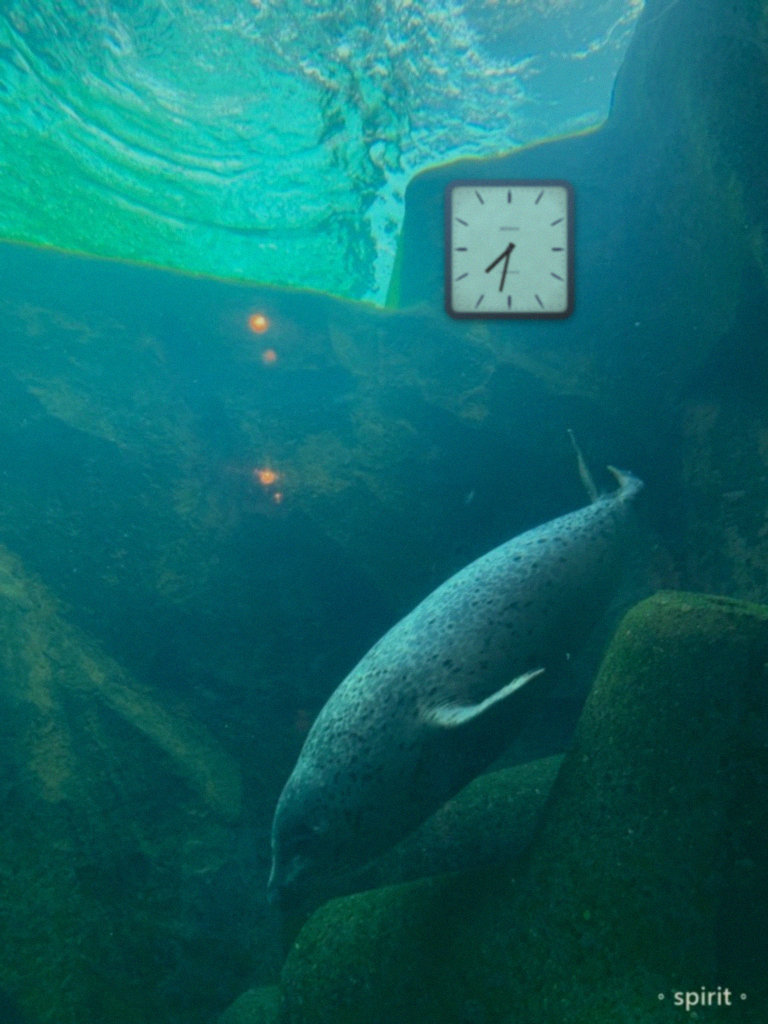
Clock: 7:32
